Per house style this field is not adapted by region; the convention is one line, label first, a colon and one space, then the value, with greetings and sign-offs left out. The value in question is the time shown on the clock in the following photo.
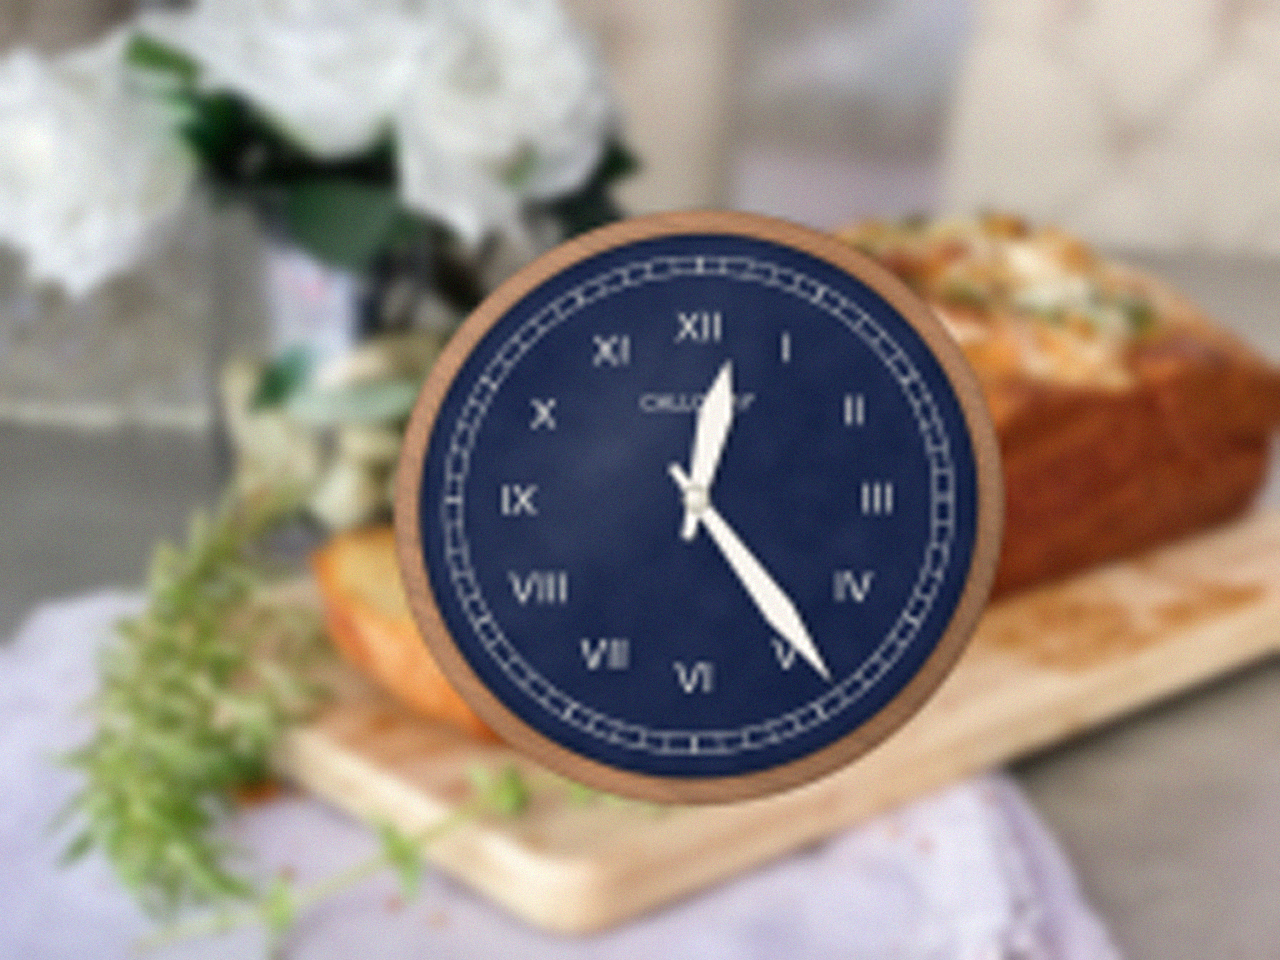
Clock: 12:24
